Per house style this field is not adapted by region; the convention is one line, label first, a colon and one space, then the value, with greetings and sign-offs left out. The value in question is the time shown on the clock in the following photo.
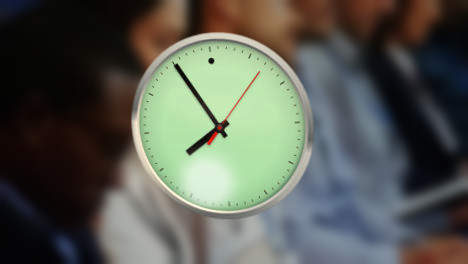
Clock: 7:55:07
